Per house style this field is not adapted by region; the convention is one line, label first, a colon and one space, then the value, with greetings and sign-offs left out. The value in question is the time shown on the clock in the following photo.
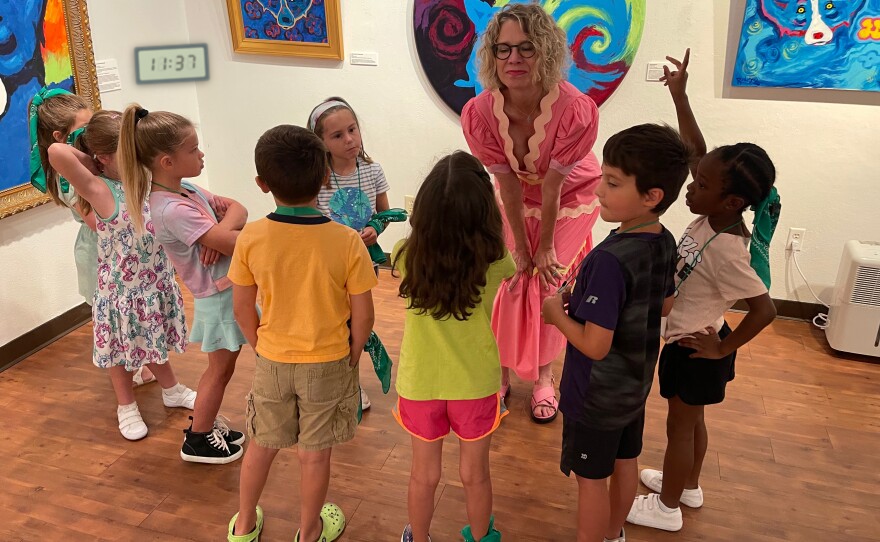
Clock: 11:37
